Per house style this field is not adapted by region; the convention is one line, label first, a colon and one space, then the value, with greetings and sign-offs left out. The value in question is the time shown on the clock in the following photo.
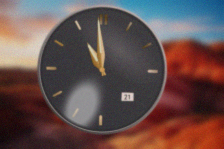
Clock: 10:59
